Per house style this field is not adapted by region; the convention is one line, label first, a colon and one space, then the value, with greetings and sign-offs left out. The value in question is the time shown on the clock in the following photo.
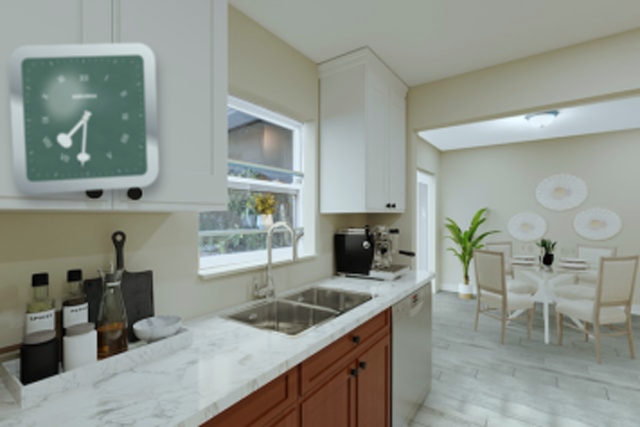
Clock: 7:31
